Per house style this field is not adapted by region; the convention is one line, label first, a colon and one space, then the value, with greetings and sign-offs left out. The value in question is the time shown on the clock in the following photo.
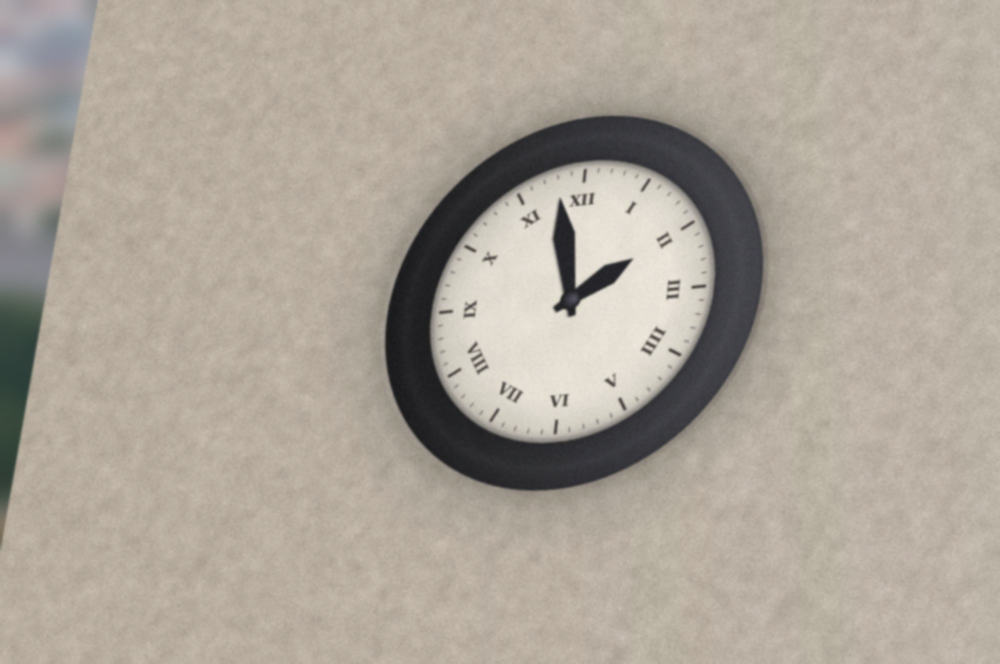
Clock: 1:58
